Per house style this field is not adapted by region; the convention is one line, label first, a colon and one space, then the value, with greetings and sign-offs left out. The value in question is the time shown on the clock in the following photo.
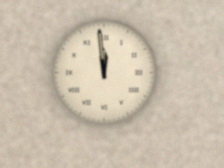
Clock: 11:59
